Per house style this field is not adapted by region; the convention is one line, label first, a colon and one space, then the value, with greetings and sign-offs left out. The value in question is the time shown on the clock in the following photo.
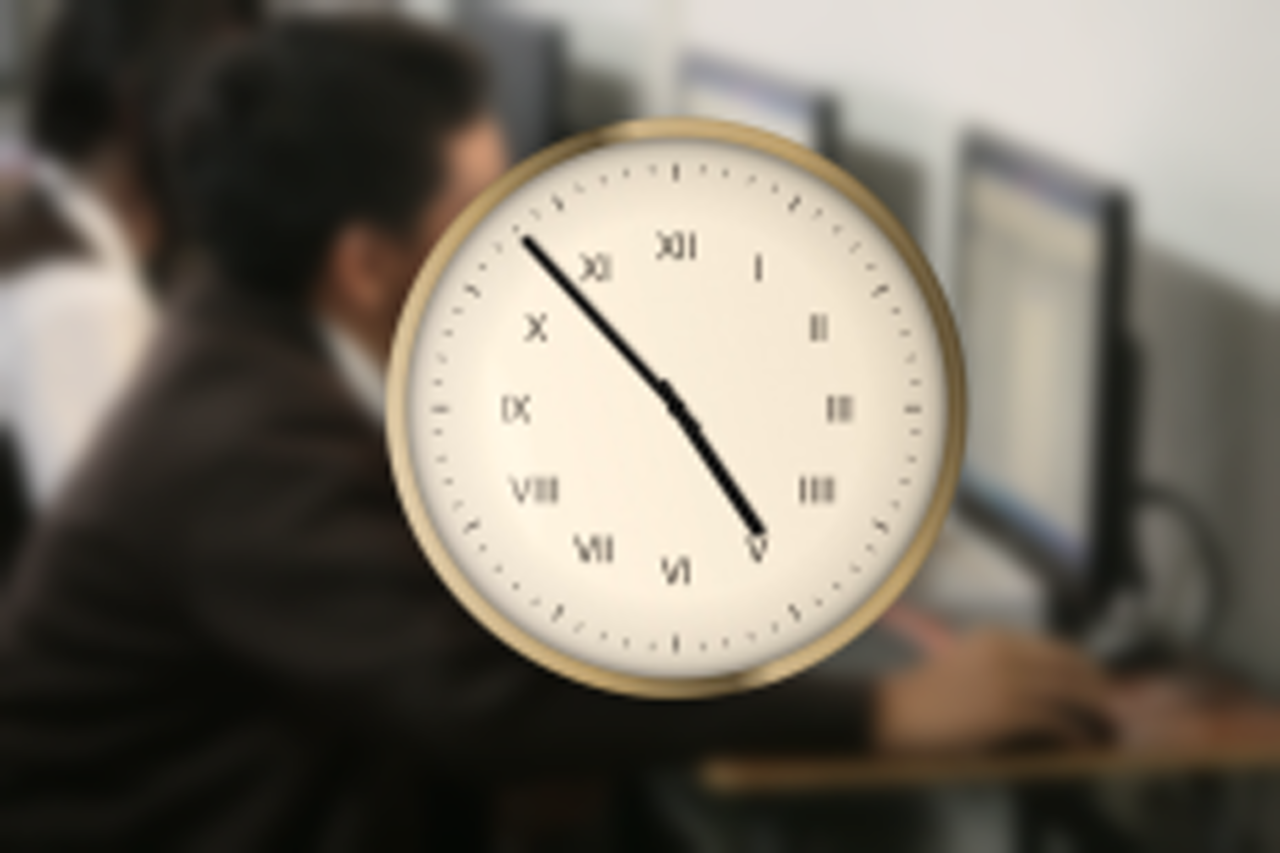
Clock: 4:53
